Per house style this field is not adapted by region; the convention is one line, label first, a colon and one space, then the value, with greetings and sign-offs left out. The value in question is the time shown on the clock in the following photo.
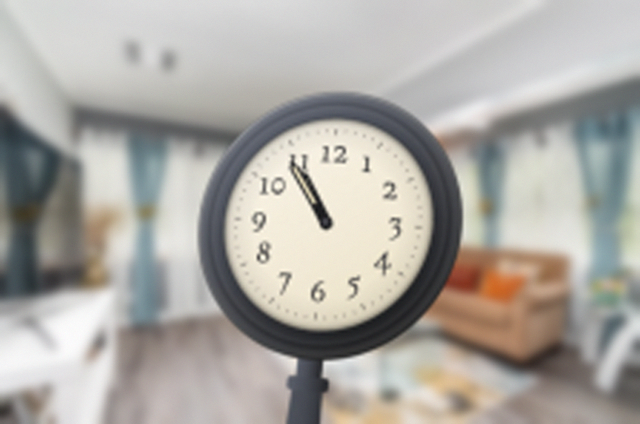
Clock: 10:54
